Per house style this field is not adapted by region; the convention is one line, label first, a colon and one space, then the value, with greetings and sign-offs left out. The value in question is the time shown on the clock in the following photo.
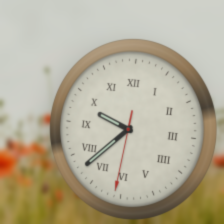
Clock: 9:37:31
